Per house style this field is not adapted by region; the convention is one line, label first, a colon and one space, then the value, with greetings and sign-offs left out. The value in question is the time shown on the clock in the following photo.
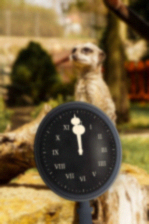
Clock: 11:59
